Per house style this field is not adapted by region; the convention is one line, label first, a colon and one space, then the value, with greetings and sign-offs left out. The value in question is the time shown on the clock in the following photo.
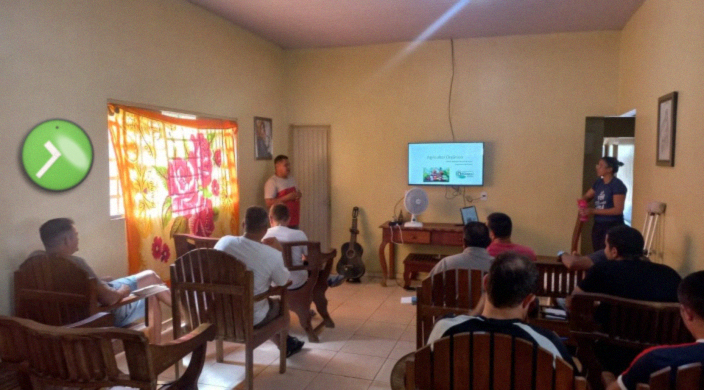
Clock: 10:37
